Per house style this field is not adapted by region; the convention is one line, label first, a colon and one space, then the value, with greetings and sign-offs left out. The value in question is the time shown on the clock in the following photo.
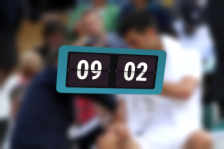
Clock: 9:02
